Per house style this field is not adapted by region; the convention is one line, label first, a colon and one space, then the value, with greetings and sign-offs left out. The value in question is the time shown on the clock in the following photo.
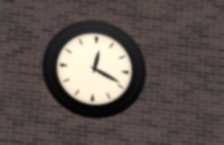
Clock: 12:19
